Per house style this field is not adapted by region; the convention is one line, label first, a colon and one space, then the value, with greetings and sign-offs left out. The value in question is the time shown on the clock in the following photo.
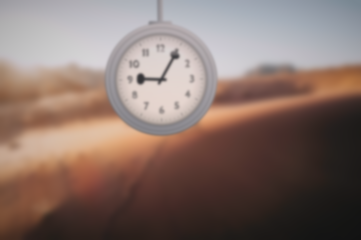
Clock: 9:05
